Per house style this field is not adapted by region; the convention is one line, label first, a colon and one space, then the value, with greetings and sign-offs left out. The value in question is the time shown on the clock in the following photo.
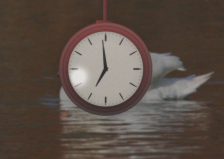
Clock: 6:59
